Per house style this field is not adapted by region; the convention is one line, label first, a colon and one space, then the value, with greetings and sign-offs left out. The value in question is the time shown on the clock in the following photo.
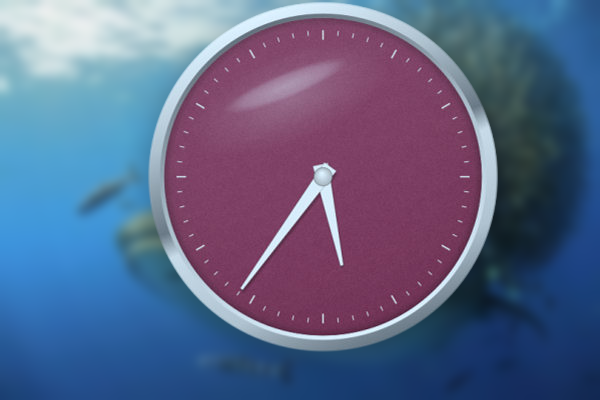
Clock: 5:36
